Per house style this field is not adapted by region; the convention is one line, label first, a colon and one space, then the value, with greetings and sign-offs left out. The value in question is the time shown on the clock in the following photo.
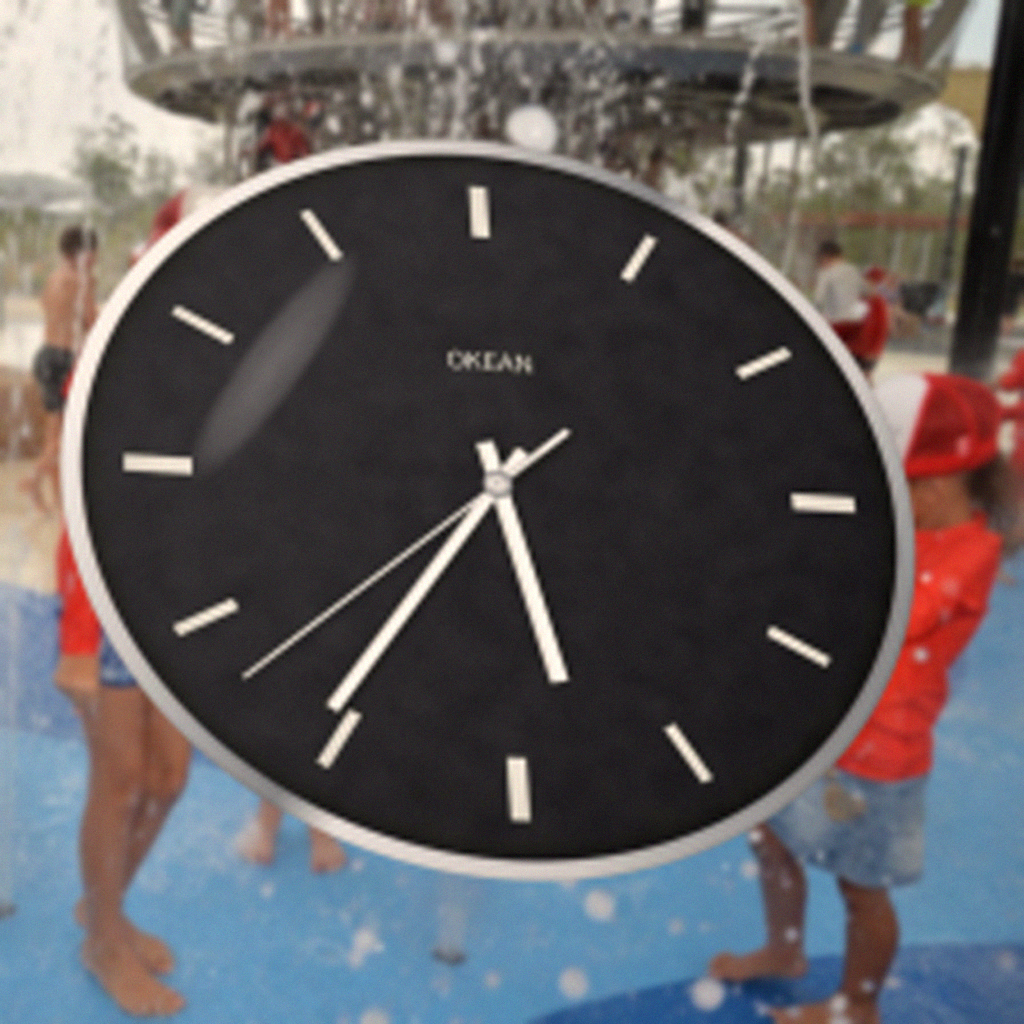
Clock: 5:35:38
